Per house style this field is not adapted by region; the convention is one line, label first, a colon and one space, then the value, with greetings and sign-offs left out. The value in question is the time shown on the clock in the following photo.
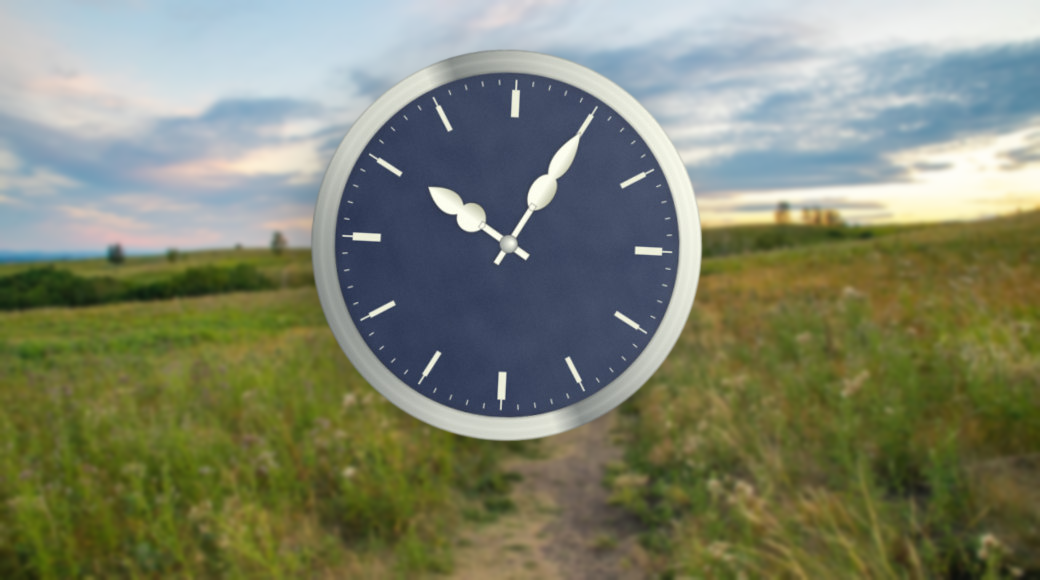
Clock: 10:05
